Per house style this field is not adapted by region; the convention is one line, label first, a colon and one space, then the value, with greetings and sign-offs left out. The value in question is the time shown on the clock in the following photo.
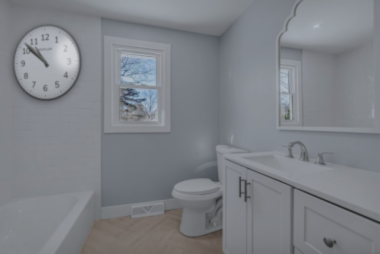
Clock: 10:52
